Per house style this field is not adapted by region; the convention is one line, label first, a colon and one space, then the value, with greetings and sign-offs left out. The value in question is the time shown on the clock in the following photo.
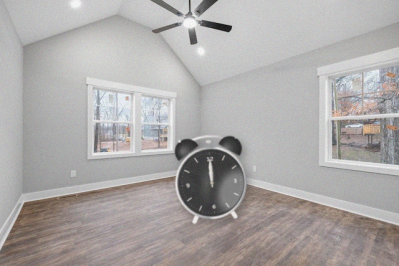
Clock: 12:00
